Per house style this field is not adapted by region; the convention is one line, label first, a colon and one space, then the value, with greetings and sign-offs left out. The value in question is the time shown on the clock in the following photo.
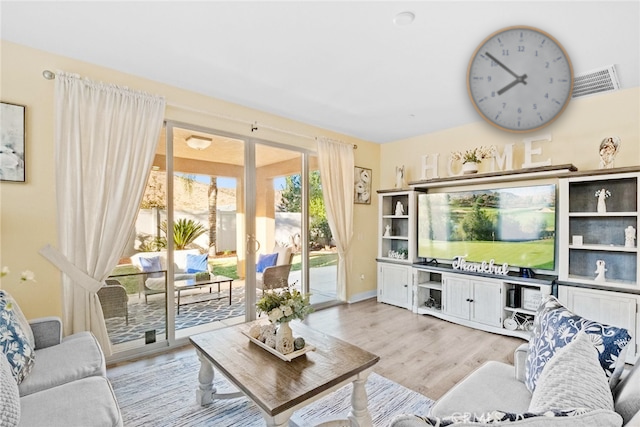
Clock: 7:51
